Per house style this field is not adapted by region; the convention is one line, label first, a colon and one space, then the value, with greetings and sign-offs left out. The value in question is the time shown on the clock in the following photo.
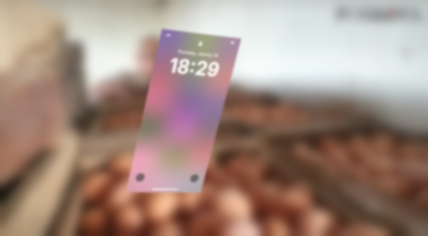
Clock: 18:29
